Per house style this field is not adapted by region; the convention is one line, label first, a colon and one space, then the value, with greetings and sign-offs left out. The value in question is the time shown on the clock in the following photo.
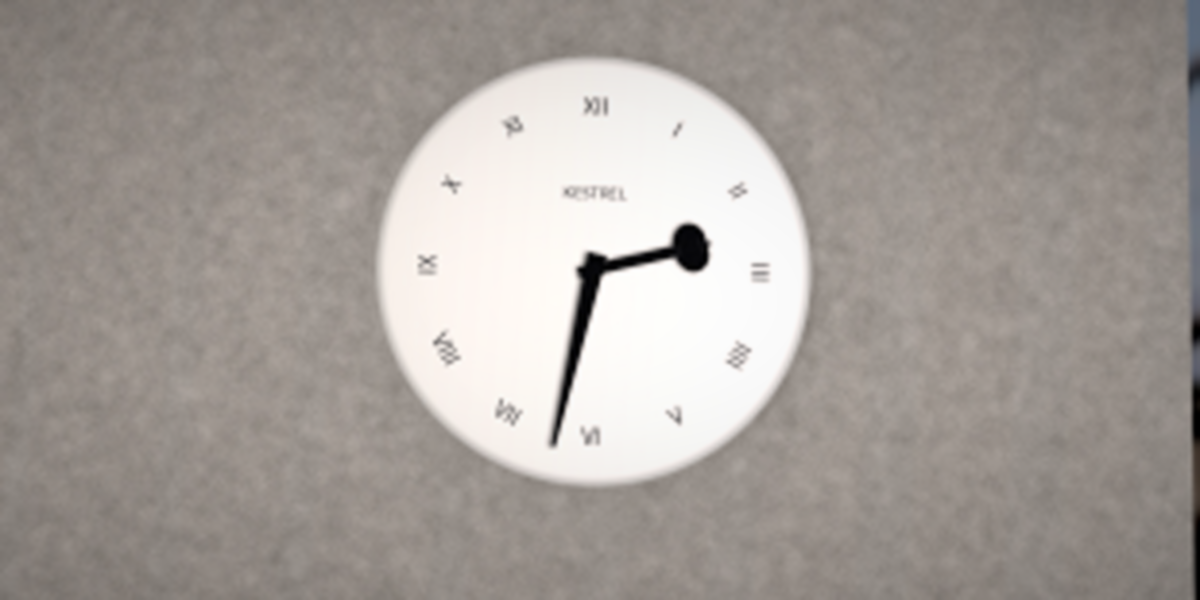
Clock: 2:32
